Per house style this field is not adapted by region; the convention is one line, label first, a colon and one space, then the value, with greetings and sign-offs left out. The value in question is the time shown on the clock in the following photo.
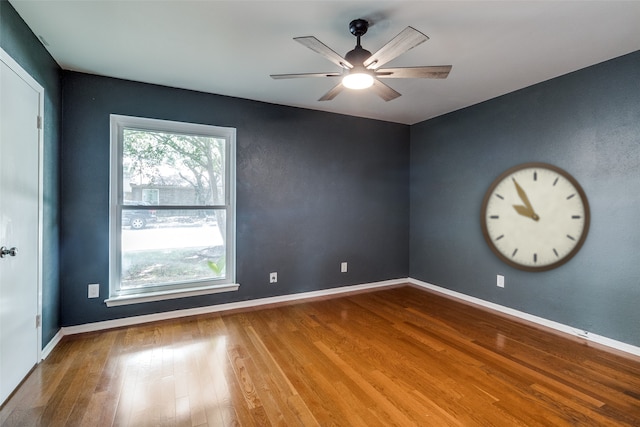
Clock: 9:55
